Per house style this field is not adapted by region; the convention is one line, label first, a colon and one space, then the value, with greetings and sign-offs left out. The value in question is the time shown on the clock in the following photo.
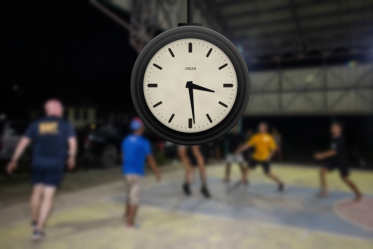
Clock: 3:29
